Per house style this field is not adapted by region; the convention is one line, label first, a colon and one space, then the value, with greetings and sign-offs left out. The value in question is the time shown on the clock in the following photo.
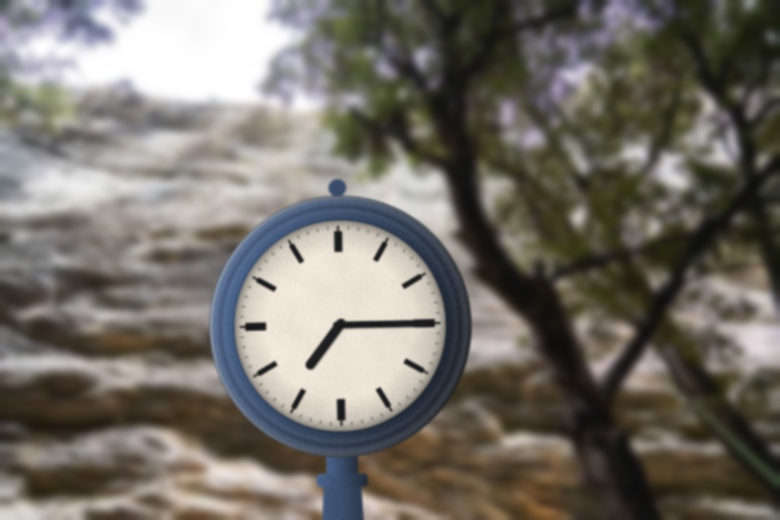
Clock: 7:15
